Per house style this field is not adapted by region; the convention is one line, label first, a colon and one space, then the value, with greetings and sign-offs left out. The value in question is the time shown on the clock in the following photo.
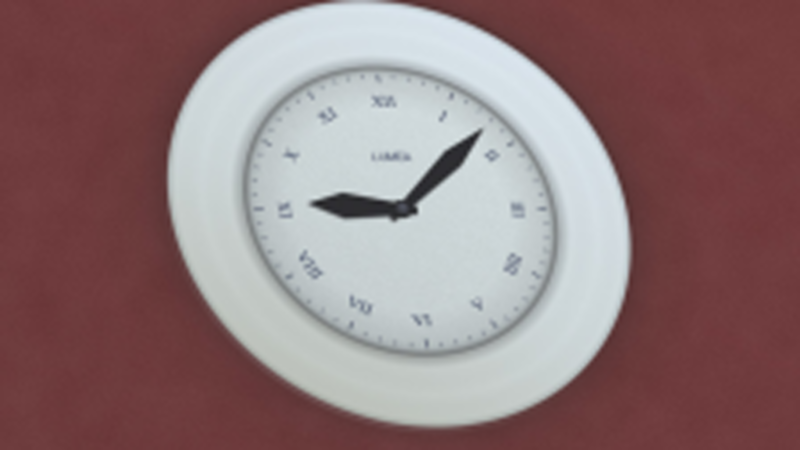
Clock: 9:08
